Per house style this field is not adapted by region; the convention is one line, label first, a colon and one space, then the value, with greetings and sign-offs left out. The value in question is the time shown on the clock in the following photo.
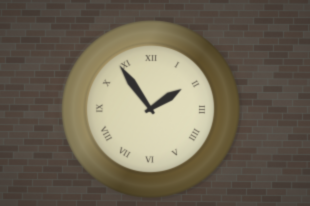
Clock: 1:54
